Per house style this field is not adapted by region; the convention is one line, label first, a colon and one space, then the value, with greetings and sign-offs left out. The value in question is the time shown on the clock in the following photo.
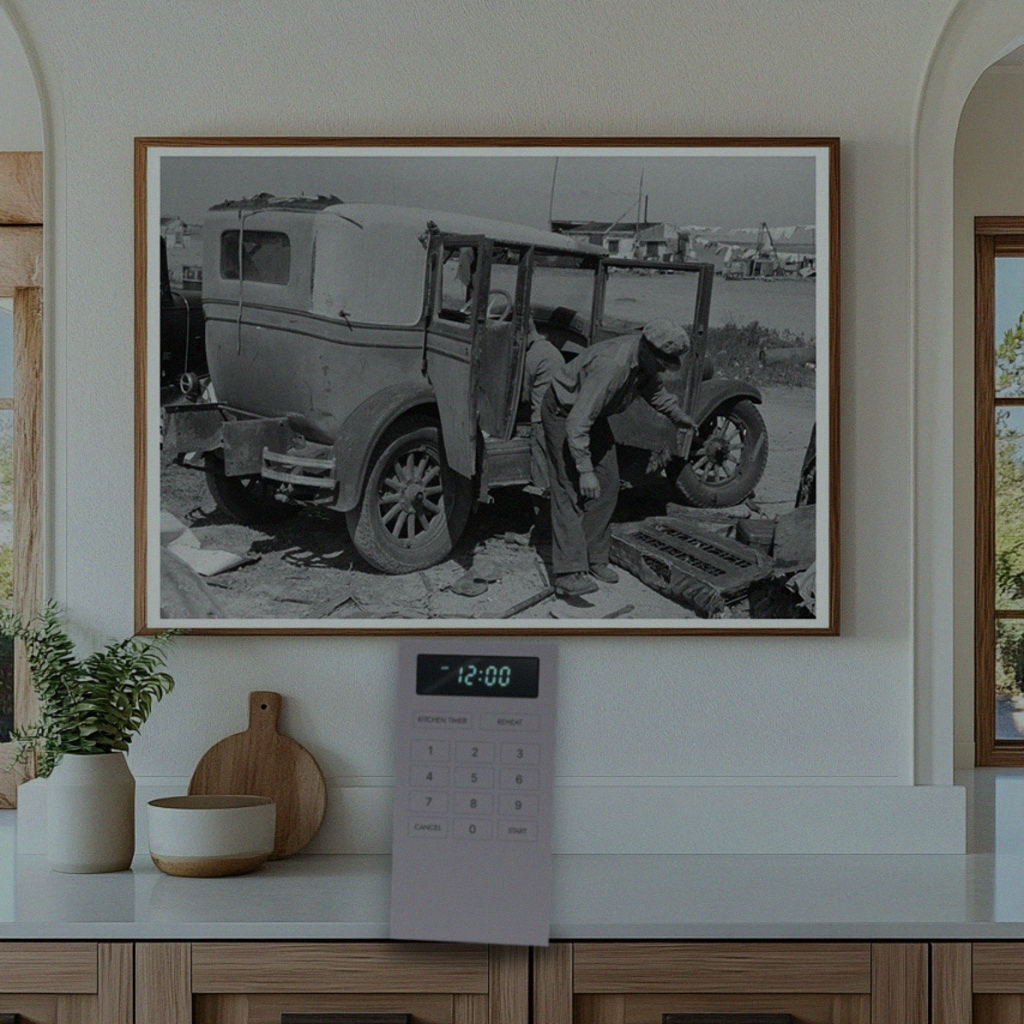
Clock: 12:00
